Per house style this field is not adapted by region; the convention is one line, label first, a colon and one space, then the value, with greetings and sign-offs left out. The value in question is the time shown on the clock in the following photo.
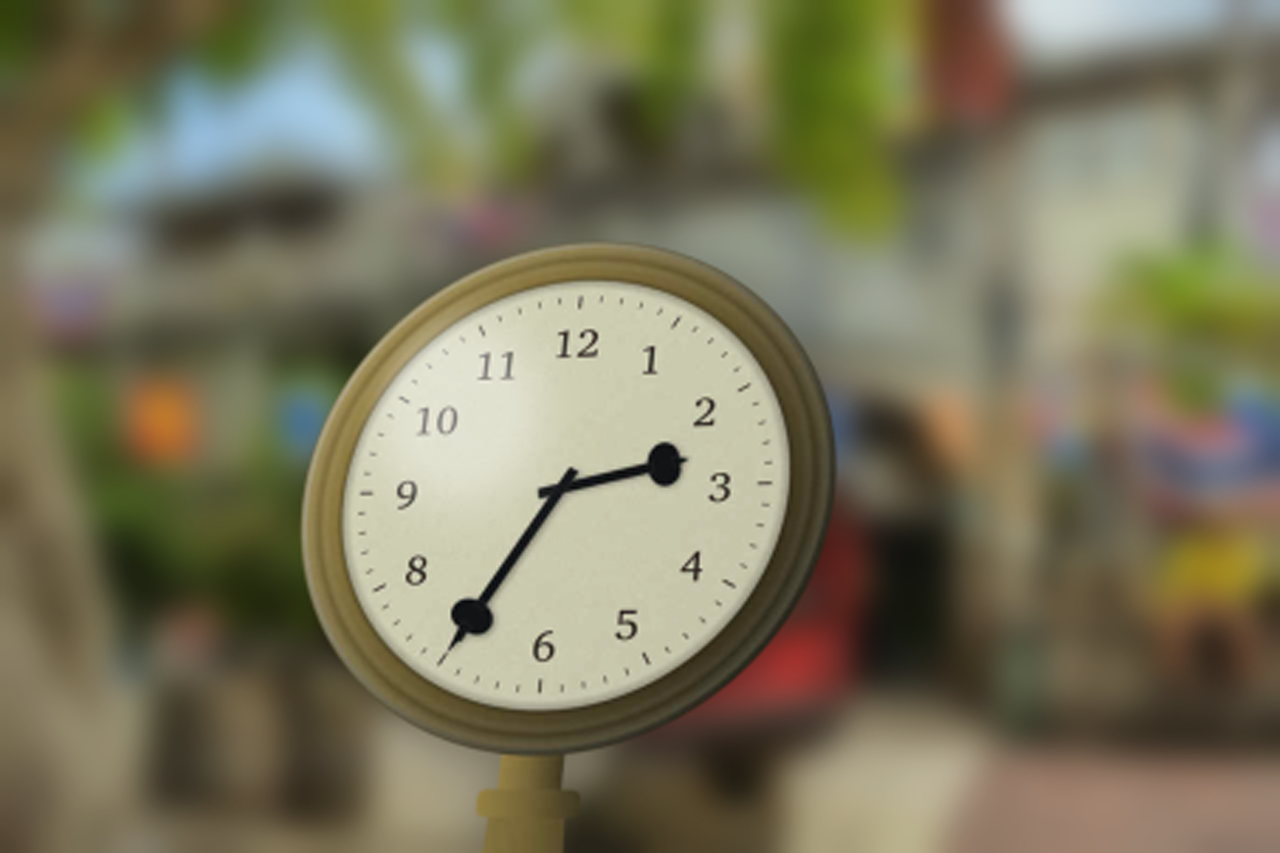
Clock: 2:35
